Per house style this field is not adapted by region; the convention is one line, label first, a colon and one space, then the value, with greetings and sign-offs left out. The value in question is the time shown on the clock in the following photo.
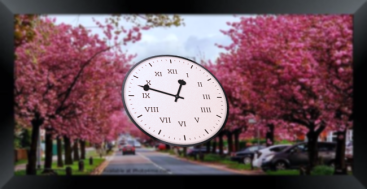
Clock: 12:48
